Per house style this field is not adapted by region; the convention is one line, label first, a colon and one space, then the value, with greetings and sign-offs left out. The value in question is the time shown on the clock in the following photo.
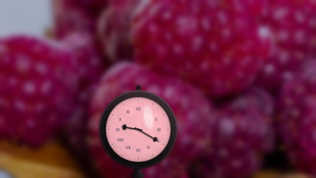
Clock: 9:20
